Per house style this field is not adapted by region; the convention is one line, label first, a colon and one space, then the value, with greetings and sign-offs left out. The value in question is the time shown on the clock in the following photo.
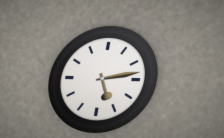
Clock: 5:13
